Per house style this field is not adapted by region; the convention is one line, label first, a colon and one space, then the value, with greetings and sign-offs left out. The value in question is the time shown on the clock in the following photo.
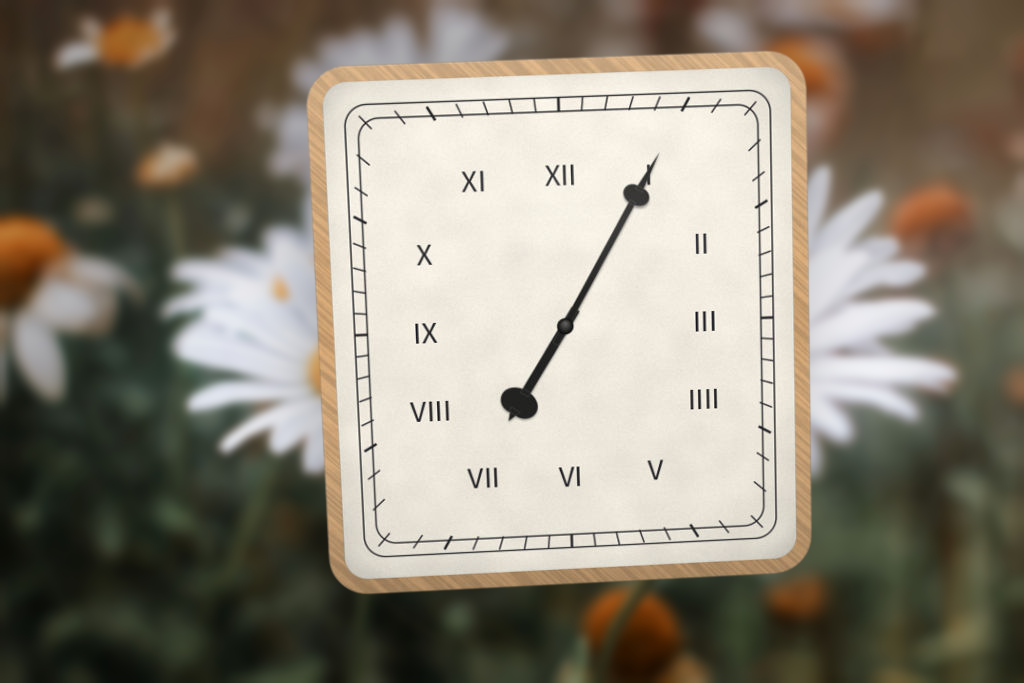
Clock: 7:05
